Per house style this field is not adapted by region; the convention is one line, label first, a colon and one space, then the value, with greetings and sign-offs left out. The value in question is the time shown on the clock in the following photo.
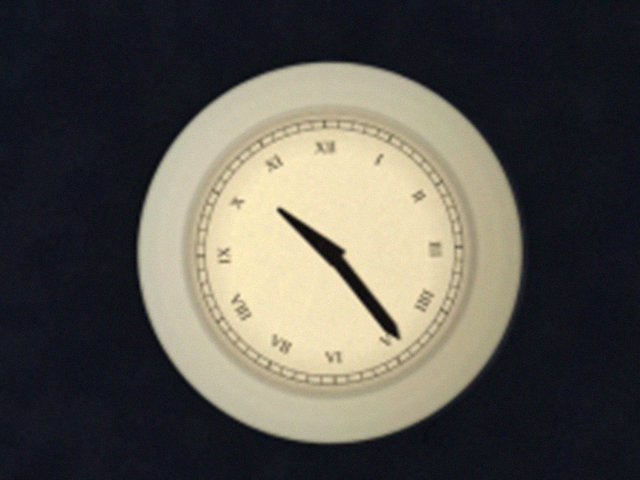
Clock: 10:24
